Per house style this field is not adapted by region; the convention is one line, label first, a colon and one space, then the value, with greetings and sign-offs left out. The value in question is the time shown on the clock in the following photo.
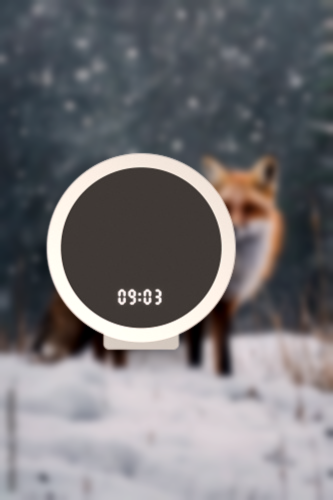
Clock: 9:03
